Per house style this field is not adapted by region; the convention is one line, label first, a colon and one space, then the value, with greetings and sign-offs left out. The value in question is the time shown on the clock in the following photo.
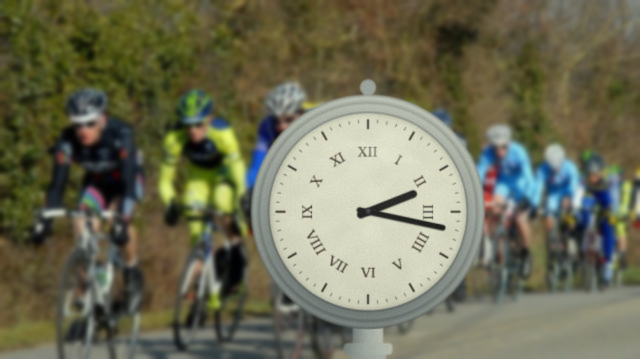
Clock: 2:17
